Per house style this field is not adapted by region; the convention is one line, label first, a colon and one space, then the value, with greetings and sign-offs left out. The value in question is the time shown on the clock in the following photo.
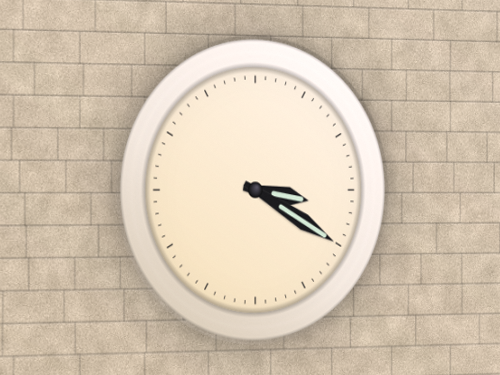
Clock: 3:20
